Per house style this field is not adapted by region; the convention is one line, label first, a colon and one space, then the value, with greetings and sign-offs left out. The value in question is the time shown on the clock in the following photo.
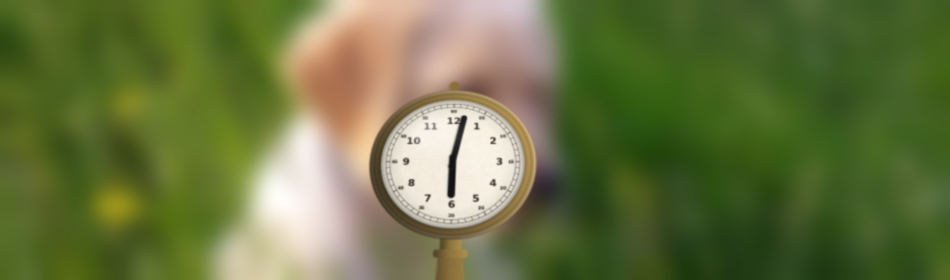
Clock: 6:02
